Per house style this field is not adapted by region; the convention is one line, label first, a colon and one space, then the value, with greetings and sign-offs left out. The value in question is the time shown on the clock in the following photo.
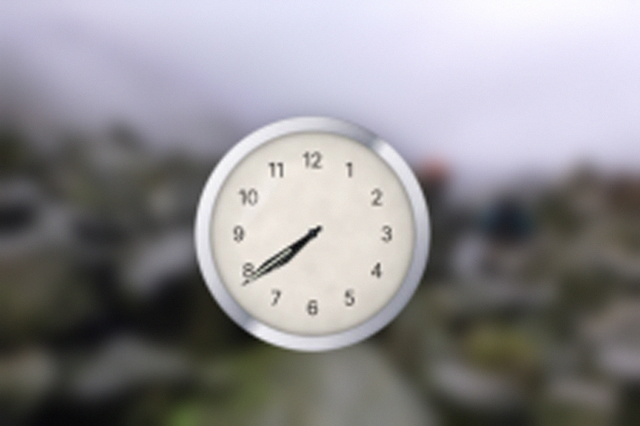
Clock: 7:39
